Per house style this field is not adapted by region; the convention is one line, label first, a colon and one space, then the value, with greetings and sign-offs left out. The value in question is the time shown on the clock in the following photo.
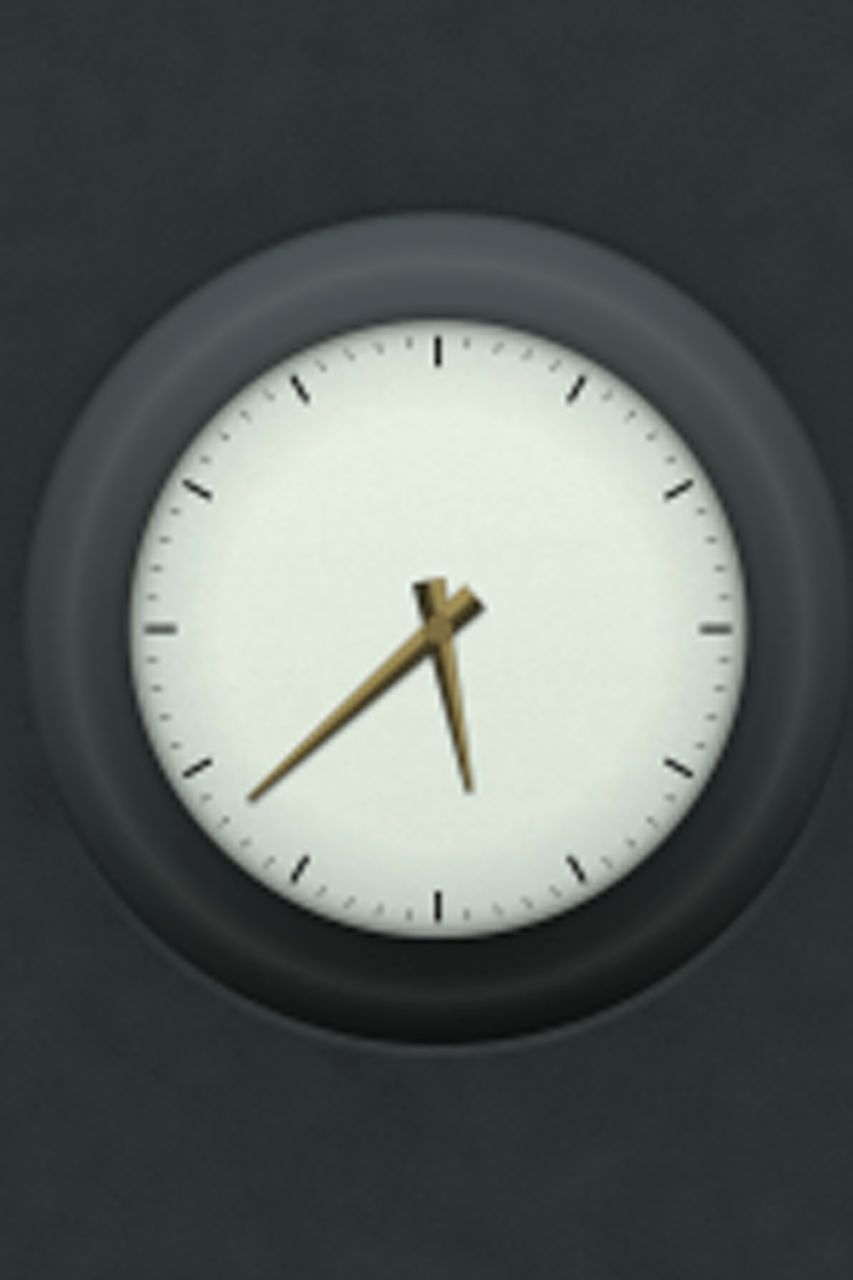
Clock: 5:38
